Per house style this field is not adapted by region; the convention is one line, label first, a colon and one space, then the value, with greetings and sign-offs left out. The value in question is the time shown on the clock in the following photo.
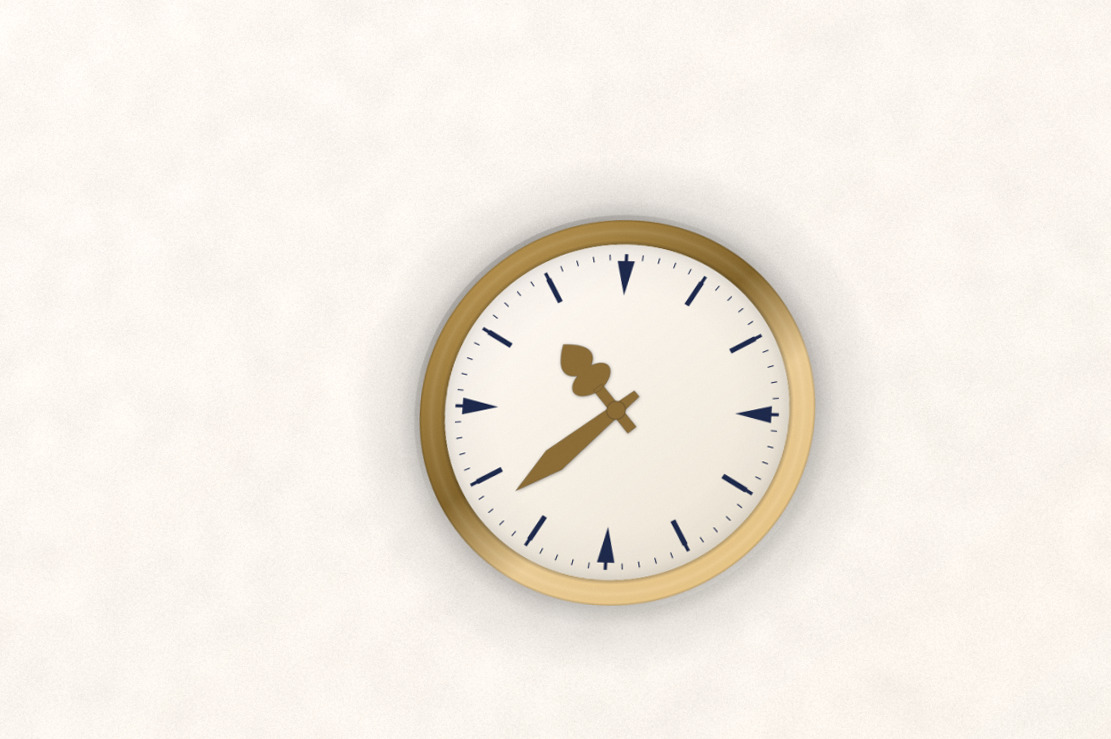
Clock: 10:38
